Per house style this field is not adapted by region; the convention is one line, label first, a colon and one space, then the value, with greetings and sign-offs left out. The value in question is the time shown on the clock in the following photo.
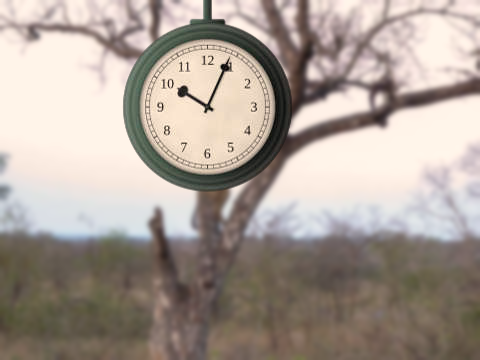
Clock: 10:04
